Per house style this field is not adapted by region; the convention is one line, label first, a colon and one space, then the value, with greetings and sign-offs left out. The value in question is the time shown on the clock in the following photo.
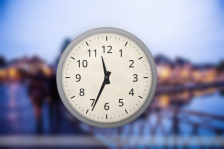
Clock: 11:34
